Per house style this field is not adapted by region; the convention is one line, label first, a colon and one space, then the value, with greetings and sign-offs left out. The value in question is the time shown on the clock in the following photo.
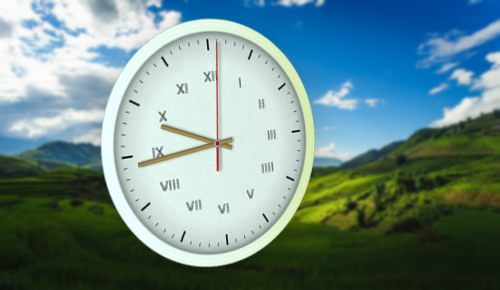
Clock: 9:44:01
